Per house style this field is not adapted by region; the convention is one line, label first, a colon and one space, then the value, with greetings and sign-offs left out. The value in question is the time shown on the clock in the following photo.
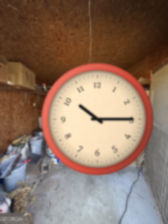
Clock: 10:15
